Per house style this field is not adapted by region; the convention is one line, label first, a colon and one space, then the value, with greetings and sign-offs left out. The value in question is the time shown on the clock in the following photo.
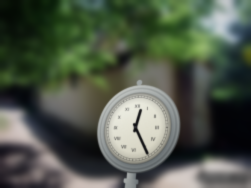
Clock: 12:25
